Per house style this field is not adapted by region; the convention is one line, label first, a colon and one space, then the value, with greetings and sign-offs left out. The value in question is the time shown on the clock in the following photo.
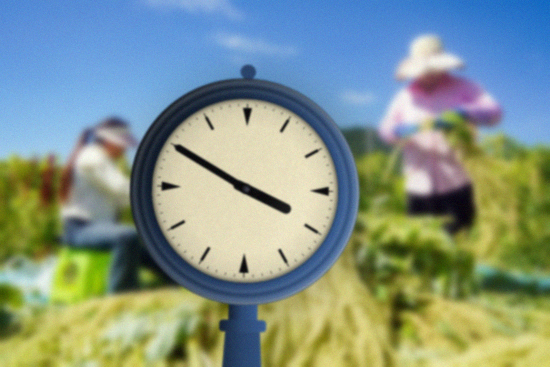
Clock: 3:50
